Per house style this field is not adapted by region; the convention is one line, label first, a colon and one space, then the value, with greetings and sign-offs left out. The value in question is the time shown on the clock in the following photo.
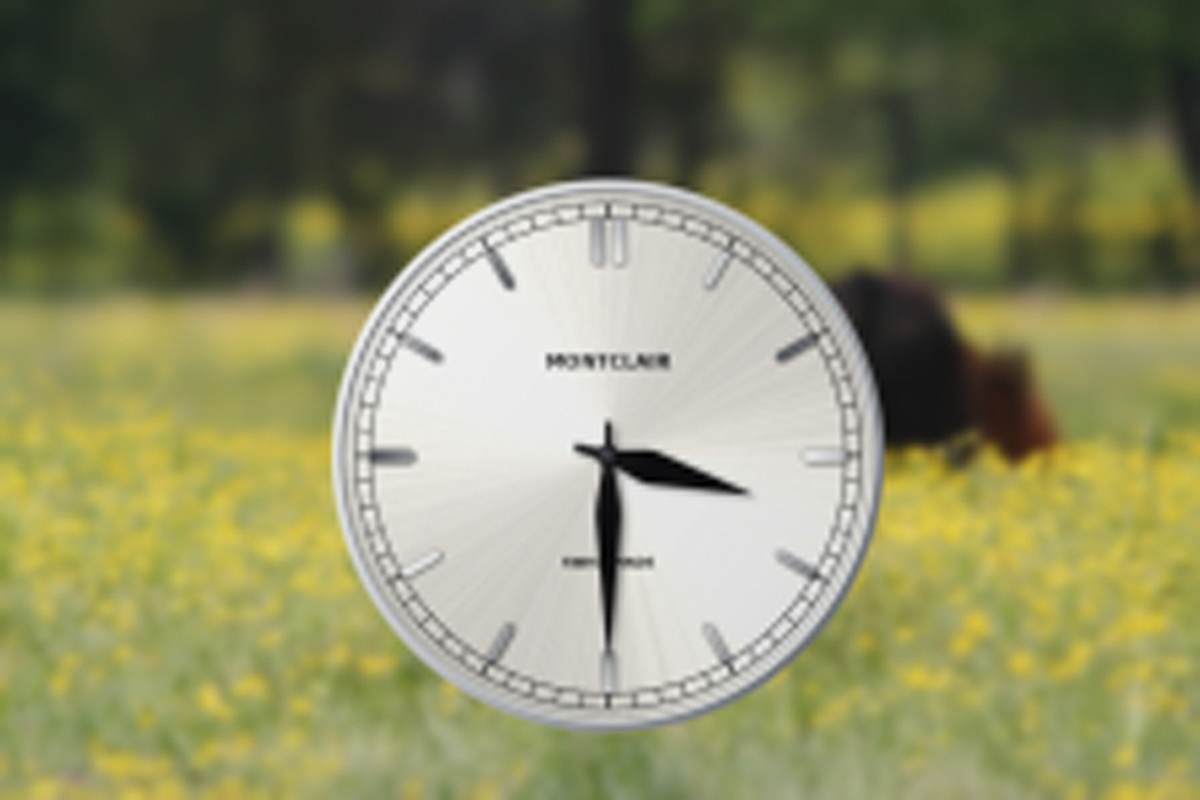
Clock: 3:30
